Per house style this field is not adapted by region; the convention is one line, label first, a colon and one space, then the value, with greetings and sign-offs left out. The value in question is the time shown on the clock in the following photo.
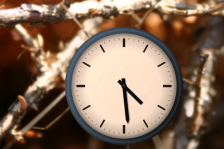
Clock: 4:29
